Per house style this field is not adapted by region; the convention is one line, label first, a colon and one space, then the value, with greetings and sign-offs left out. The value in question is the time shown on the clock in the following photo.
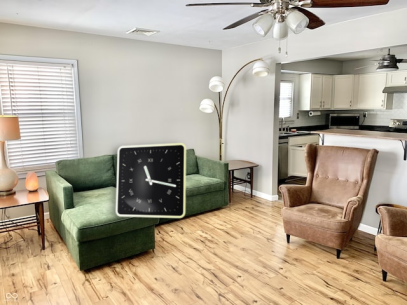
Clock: 11:17
